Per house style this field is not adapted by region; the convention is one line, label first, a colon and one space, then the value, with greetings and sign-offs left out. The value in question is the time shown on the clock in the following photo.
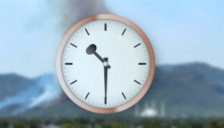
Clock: 10:30
